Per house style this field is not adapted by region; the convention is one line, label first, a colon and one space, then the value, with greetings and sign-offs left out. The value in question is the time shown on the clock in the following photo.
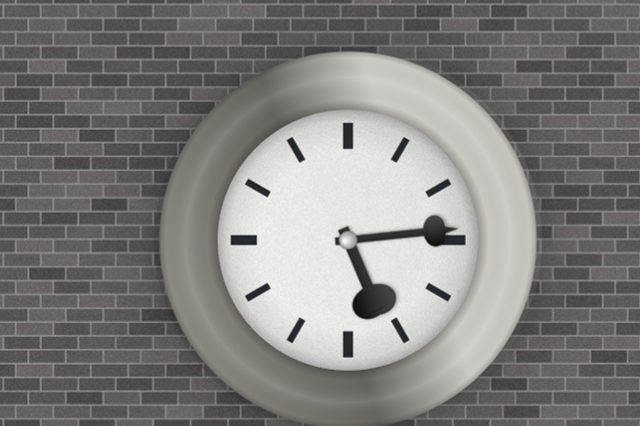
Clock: 5:14
